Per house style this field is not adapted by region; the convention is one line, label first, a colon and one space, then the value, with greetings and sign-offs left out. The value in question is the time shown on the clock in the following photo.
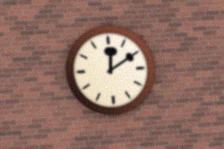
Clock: 12:10
